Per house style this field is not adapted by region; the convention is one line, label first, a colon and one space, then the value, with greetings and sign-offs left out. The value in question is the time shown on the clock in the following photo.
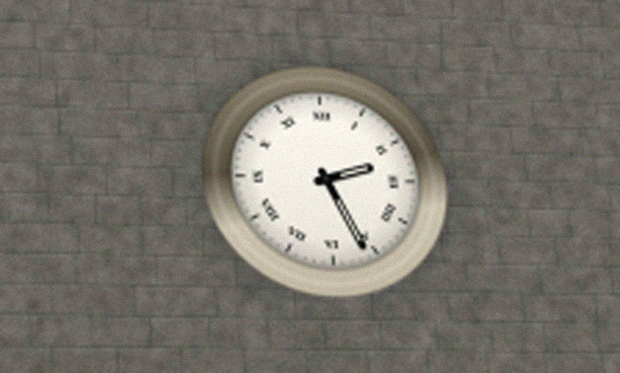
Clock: 2:26
